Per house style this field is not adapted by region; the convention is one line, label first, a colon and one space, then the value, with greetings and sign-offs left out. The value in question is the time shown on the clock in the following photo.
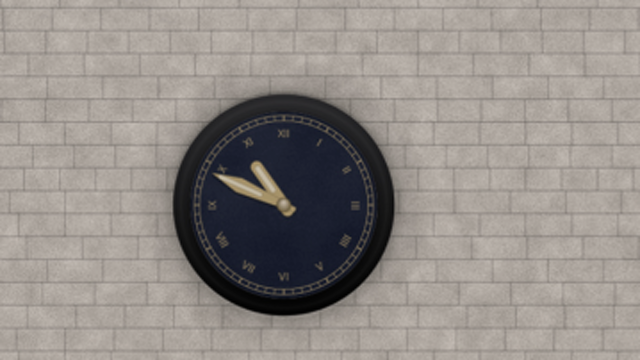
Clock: 10:49
